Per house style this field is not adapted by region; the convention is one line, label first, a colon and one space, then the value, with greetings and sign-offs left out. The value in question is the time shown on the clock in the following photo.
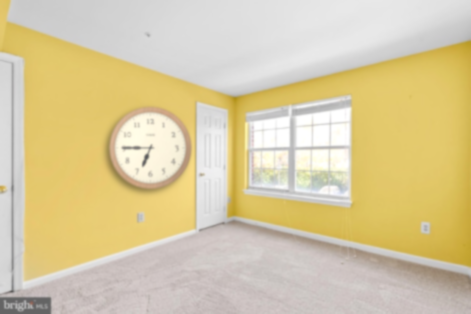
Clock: 6:45
